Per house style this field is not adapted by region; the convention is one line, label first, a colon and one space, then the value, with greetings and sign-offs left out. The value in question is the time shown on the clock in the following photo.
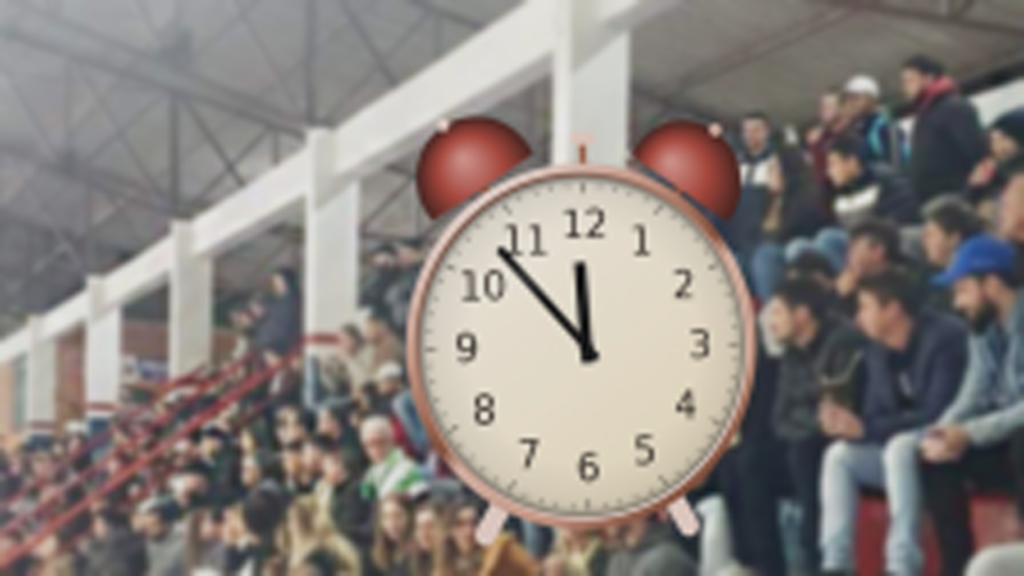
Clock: 11:53
